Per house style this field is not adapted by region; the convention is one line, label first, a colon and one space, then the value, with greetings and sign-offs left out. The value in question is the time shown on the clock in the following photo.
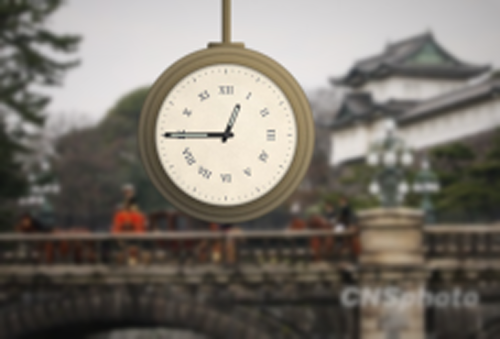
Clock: 12:45
